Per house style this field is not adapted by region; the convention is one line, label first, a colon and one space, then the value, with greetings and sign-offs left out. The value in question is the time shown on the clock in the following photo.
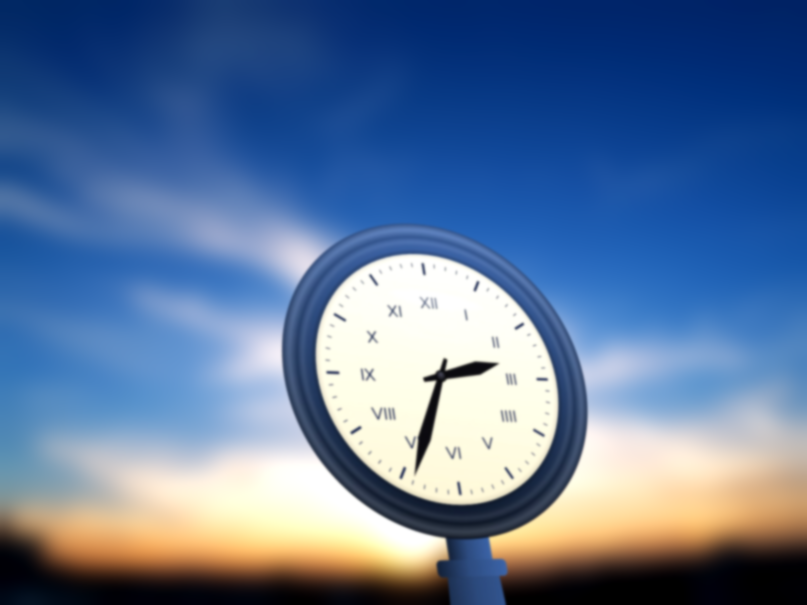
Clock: 2:34
